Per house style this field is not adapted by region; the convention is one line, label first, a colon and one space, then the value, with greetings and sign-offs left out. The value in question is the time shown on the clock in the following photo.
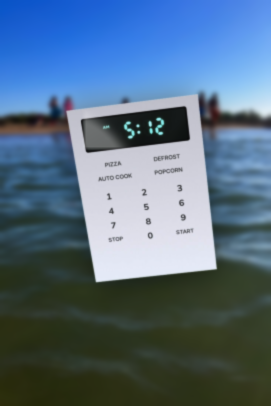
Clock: 5:12
